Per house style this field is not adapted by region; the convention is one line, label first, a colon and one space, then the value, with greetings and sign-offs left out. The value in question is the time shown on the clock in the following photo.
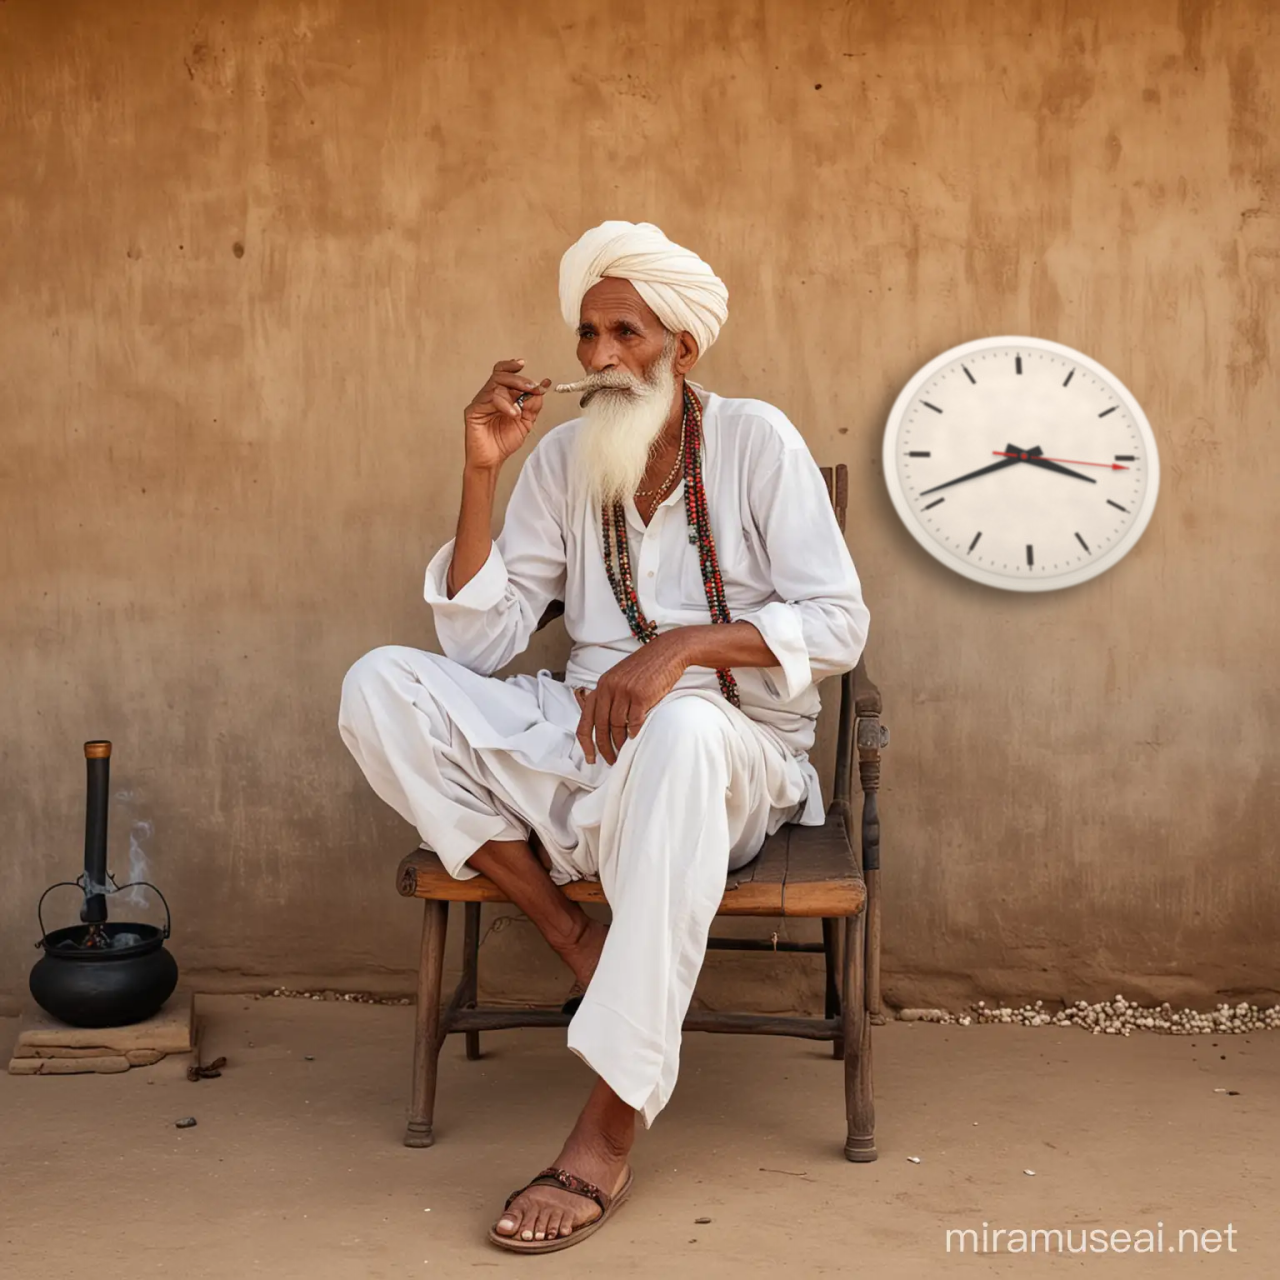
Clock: 3:41:16
